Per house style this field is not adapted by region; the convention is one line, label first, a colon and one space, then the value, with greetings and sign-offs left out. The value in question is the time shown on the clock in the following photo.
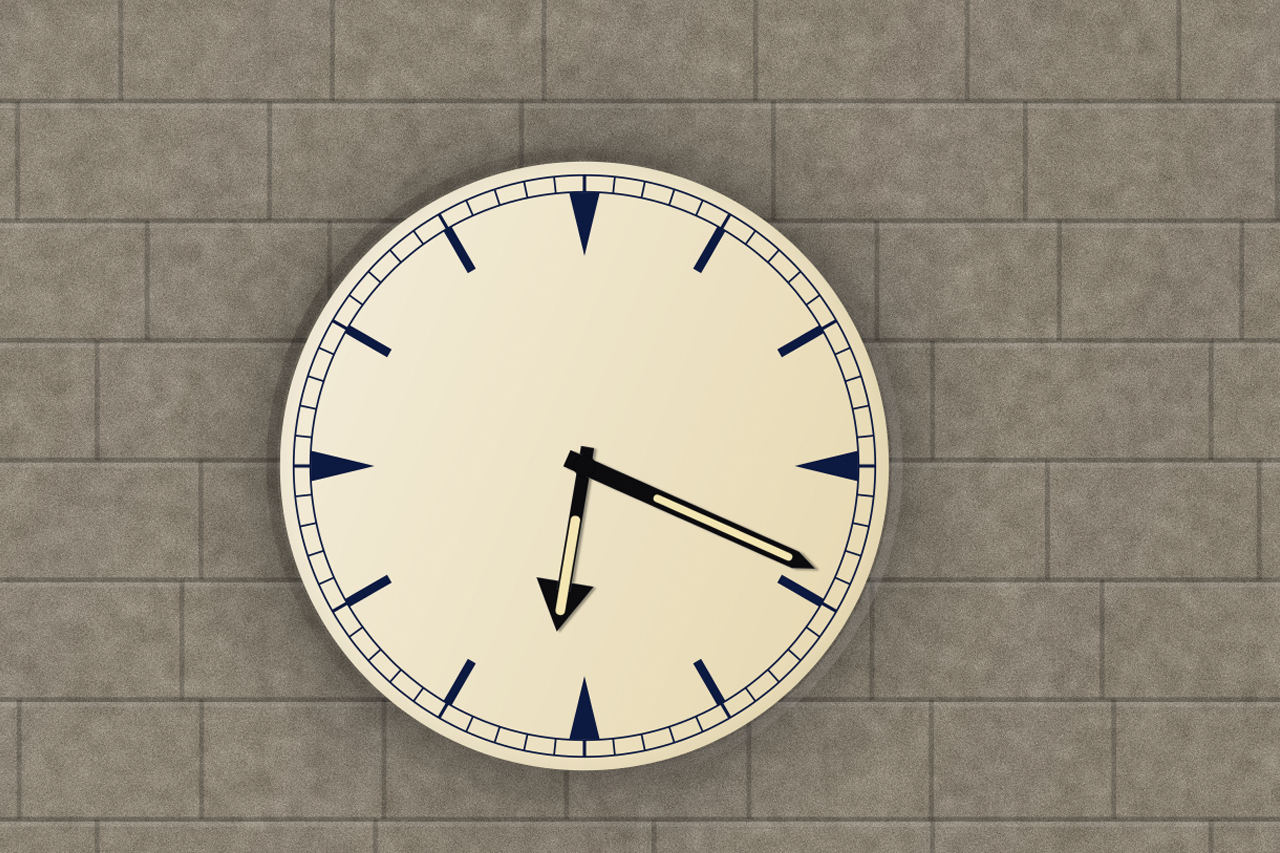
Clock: 6:19
